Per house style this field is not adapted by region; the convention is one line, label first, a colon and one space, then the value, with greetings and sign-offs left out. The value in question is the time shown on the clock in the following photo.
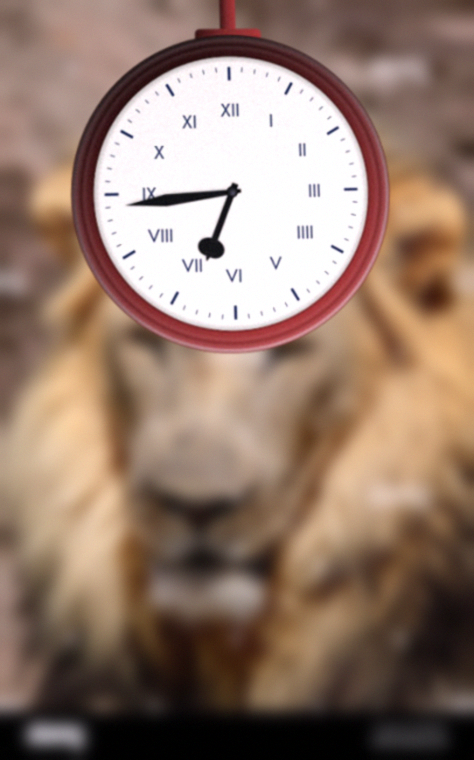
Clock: 6:44
